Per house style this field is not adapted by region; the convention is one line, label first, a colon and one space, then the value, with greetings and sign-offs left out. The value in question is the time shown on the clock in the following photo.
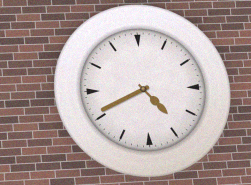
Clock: 4:41
